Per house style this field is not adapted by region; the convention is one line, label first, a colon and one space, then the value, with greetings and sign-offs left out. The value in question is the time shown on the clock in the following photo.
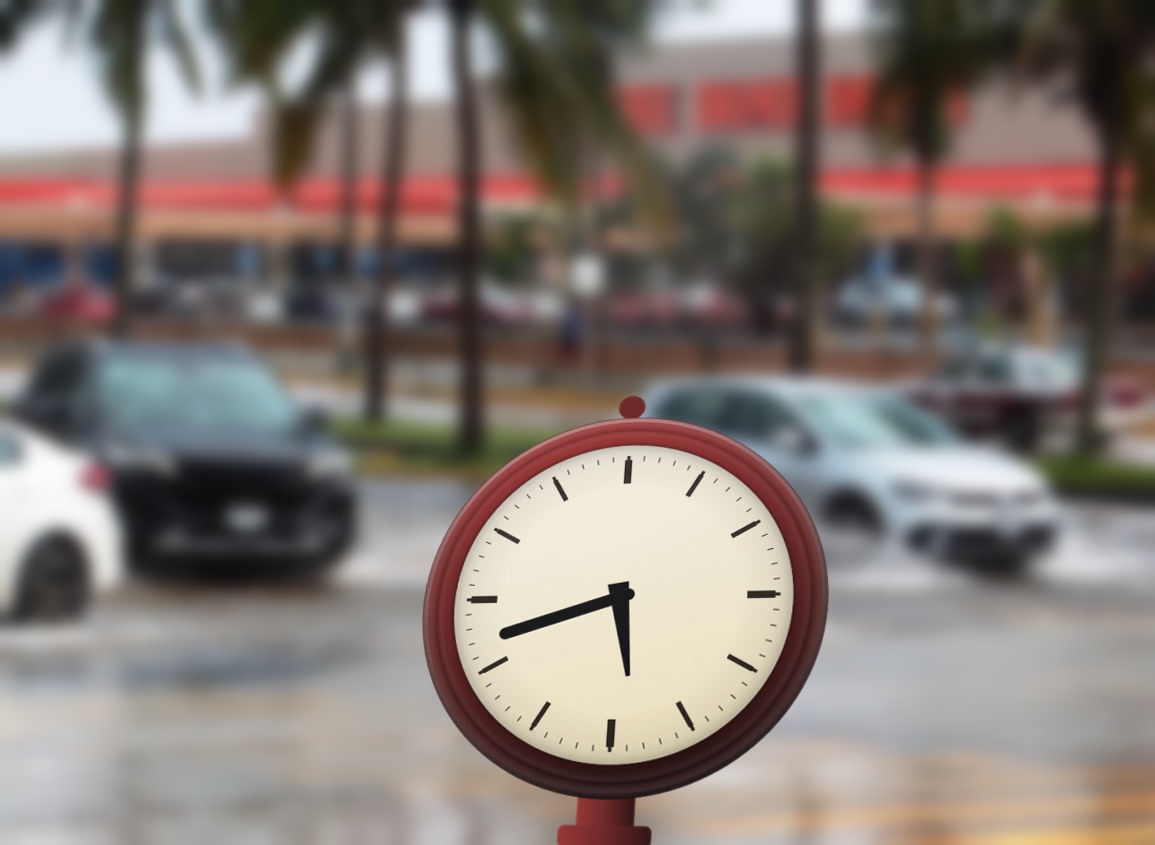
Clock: 5:42
